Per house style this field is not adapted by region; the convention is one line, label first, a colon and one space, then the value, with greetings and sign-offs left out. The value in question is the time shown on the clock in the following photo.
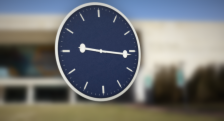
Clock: 9:16
